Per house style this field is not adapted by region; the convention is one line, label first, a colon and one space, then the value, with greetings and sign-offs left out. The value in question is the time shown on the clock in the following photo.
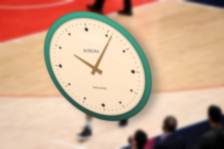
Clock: 10:06
